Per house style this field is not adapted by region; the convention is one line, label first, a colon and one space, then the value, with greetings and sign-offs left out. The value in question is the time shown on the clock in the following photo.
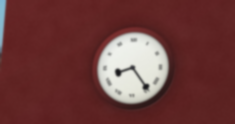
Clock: 8:24
